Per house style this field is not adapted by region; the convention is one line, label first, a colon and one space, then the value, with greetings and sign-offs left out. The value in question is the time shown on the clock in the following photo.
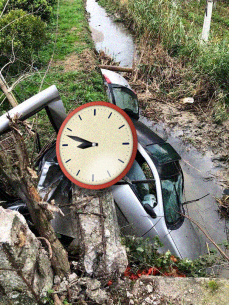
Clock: 8:48
